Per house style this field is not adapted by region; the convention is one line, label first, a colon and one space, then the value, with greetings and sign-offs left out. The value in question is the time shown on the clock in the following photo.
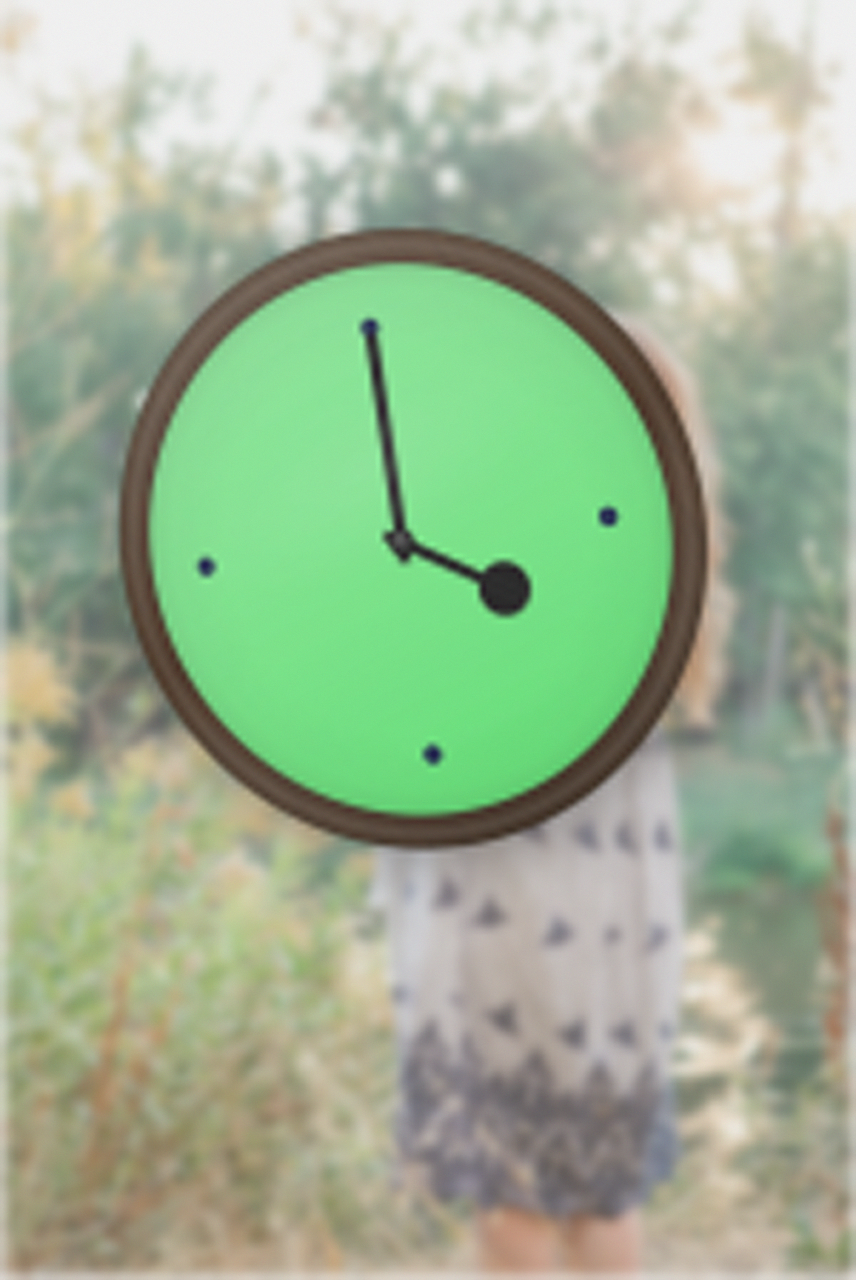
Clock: 4:00
